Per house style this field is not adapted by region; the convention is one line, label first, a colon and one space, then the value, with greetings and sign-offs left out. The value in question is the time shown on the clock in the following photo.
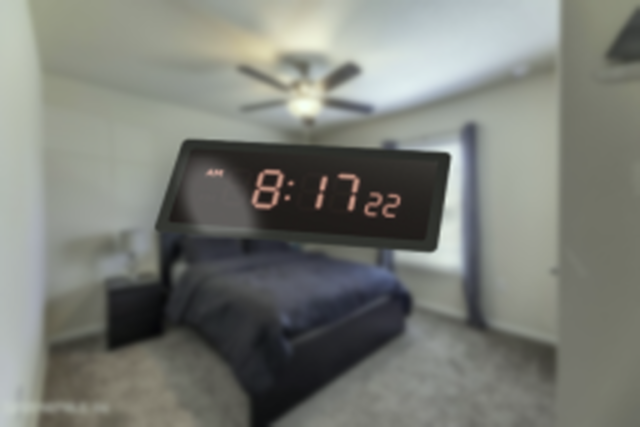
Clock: 8:17:22
